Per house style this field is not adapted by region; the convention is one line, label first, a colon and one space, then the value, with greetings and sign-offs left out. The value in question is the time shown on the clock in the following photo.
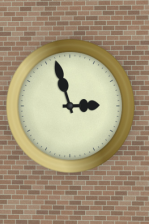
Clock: 2:57
